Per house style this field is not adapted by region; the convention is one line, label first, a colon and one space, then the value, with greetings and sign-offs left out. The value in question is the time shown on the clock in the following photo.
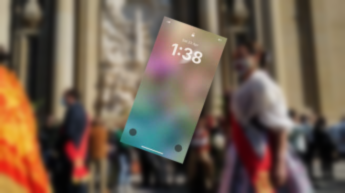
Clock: 1:38
